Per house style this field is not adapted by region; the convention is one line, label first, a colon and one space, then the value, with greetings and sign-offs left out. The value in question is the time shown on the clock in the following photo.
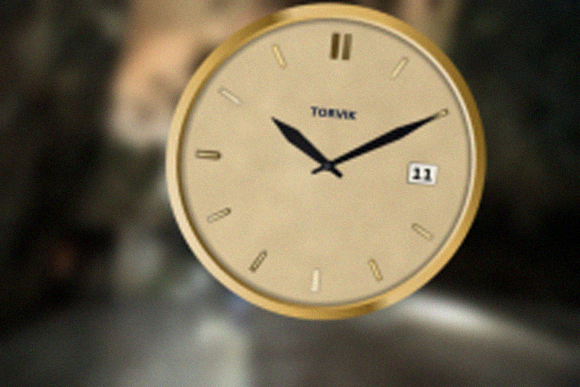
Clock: 10:10
